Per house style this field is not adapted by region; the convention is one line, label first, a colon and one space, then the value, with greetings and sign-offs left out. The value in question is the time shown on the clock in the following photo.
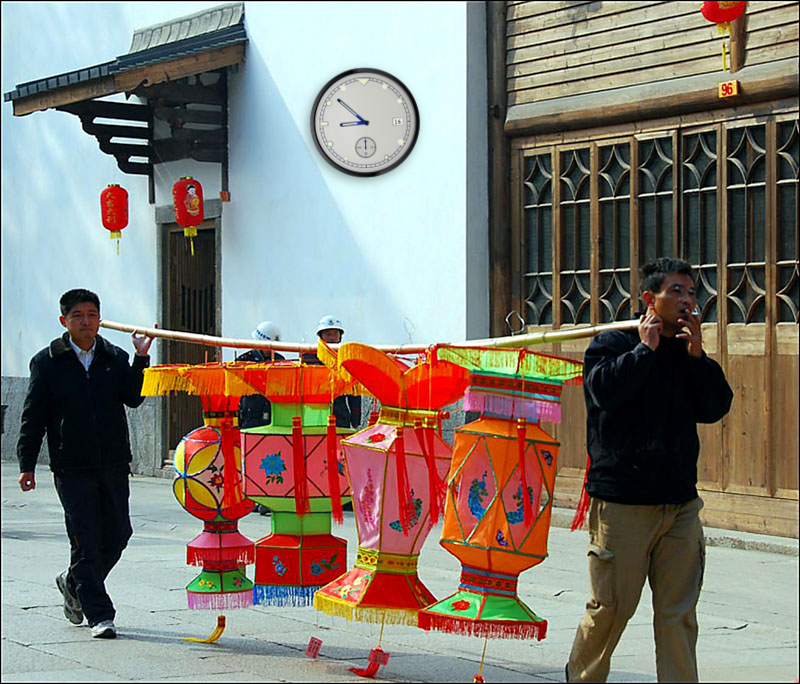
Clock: 8:52
